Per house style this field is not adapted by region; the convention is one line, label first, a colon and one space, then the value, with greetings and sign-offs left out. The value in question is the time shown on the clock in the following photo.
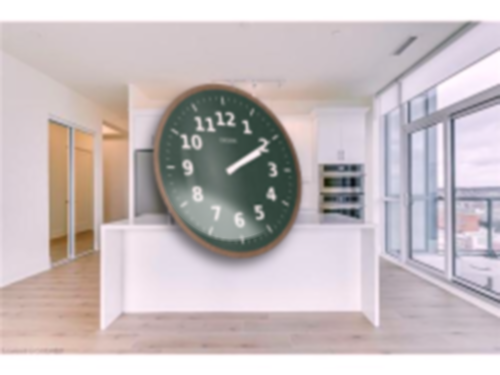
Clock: 2:10
